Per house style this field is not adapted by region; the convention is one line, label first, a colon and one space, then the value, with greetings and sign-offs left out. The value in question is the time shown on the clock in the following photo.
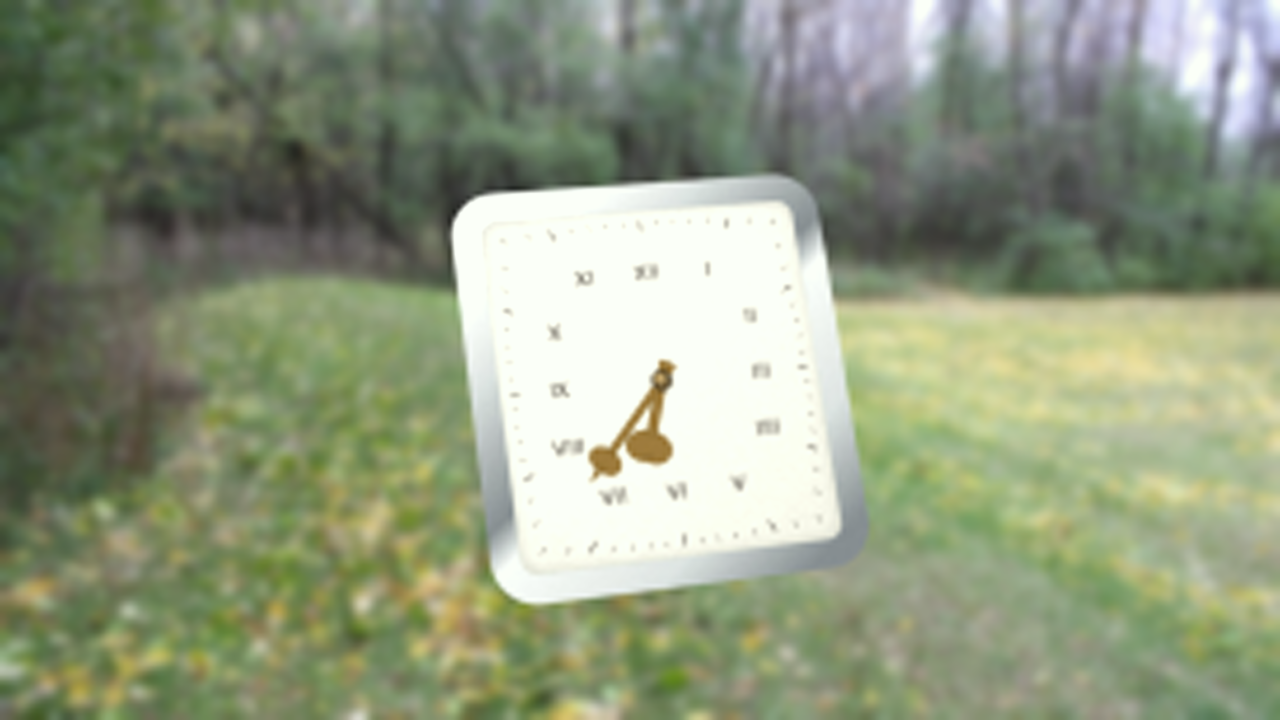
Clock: 6:37
